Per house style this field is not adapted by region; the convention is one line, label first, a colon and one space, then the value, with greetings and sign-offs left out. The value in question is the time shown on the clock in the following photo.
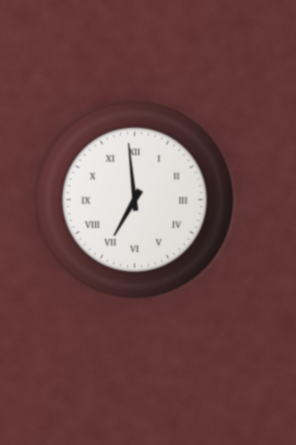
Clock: 6:59
